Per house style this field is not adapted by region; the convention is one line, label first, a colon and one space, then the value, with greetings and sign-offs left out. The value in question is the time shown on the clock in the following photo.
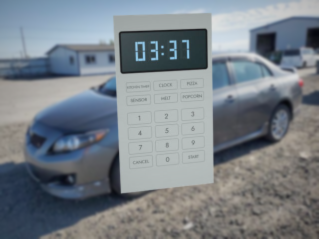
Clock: 3:37
